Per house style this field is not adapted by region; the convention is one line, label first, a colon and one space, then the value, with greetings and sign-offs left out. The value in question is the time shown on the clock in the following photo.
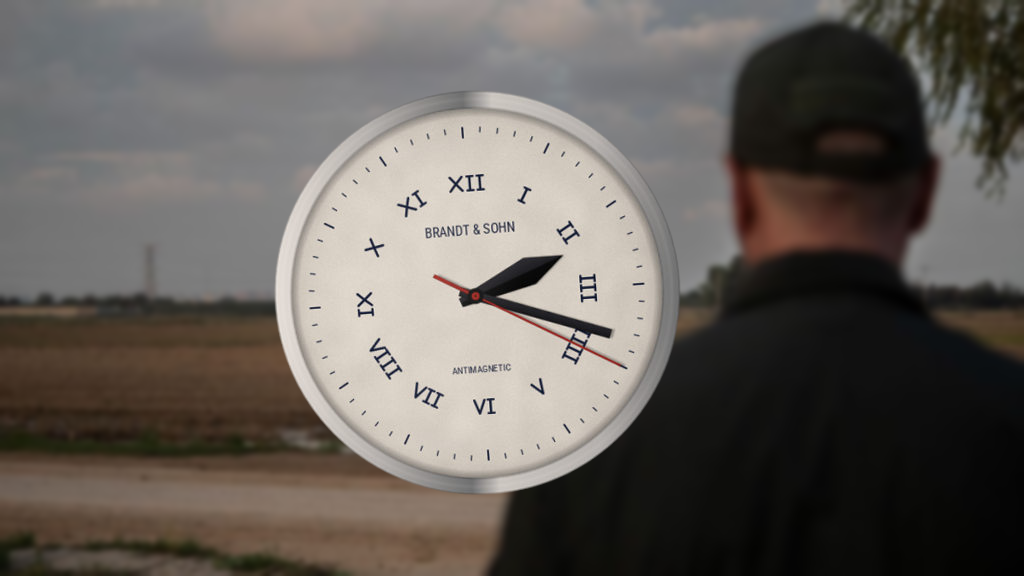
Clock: 2:18:20
